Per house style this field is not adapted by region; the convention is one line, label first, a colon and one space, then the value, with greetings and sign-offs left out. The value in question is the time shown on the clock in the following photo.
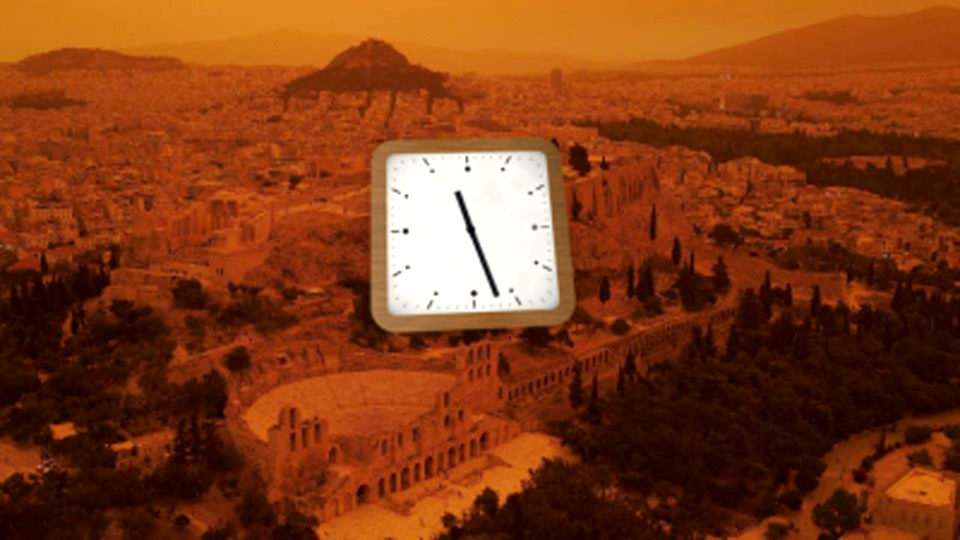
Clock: 11:27
